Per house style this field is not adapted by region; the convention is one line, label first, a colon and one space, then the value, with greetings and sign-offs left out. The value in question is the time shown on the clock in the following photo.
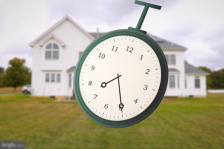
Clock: 7:25
